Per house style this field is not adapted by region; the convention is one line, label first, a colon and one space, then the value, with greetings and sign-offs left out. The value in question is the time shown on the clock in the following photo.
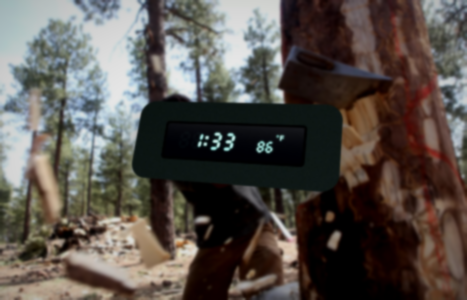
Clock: 1:33
